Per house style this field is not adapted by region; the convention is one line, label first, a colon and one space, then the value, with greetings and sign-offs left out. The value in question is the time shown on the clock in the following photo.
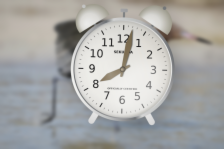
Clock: 8:02
